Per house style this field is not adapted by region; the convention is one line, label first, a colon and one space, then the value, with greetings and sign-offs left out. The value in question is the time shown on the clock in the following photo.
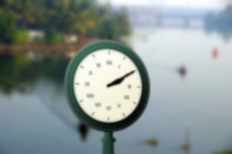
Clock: 2:10
